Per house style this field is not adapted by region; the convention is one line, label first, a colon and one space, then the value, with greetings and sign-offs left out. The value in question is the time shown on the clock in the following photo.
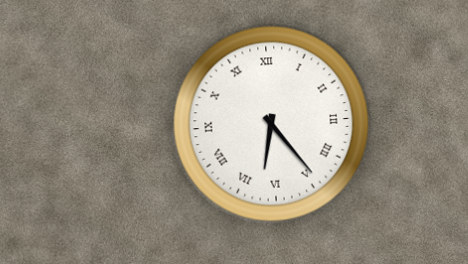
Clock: 6:24
